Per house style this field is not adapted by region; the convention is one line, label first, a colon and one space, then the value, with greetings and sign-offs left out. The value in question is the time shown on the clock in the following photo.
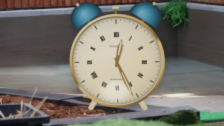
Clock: 12:26
